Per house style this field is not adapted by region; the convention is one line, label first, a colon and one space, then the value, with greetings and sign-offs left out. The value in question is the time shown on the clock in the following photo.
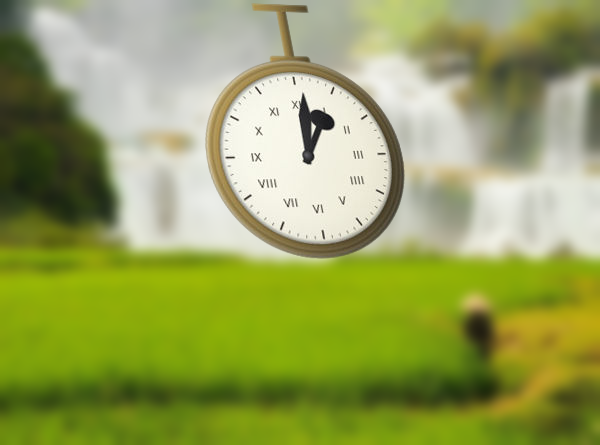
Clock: 1:01
